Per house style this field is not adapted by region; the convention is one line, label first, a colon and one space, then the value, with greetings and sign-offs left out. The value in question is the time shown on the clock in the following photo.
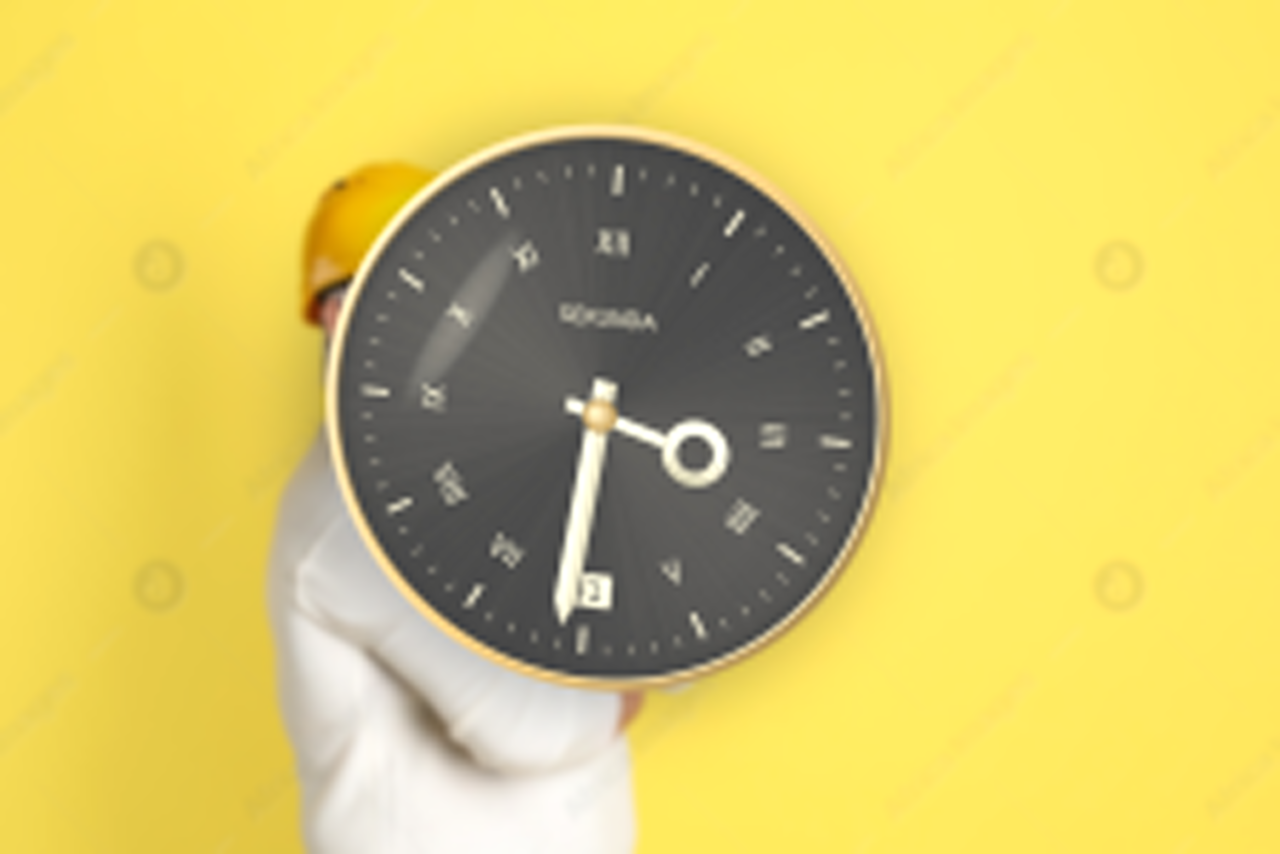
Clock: 3:31
